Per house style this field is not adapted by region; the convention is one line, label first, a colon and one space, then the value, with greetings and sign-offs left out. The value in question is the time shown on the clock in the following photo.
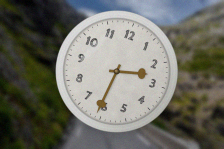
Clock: 2:31
